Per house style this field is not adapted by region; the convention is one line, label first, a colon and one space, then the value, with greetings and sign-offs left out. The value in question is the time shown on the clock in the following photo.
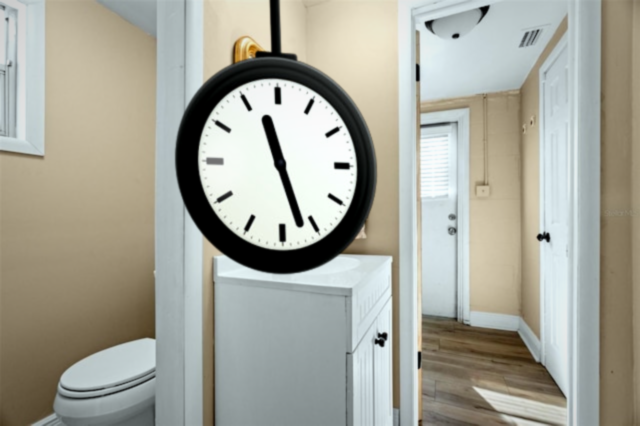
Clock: 11:27
